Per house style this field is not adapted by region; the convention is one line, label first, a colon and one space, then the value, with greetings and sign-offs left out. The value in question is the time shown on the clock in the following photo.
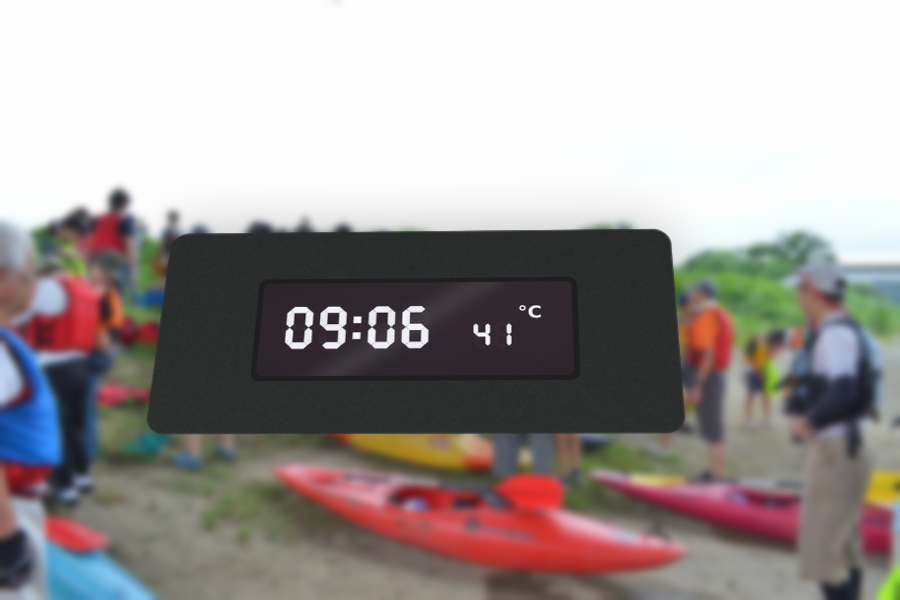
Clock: 9:06
